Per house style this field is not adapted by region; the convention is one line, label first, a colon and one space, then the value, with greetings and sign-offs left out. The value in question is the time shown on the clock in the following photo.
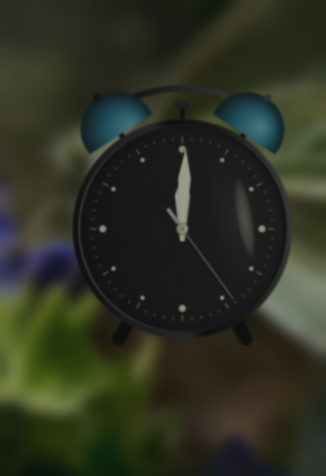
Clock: 12:00:24
